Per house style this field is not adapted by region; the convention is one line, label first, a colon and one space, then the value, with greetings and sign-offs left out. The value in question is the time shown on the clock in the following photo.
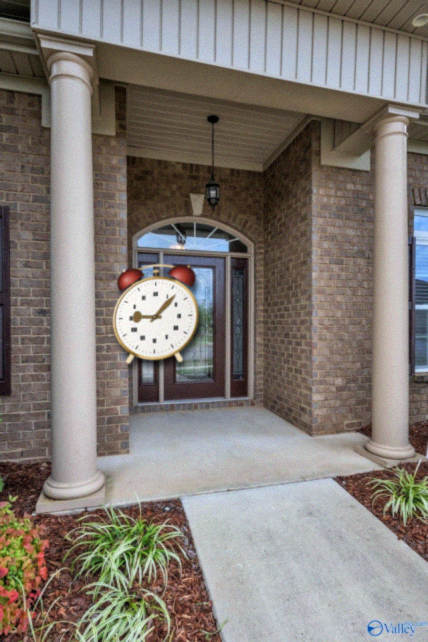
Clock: 9:07
